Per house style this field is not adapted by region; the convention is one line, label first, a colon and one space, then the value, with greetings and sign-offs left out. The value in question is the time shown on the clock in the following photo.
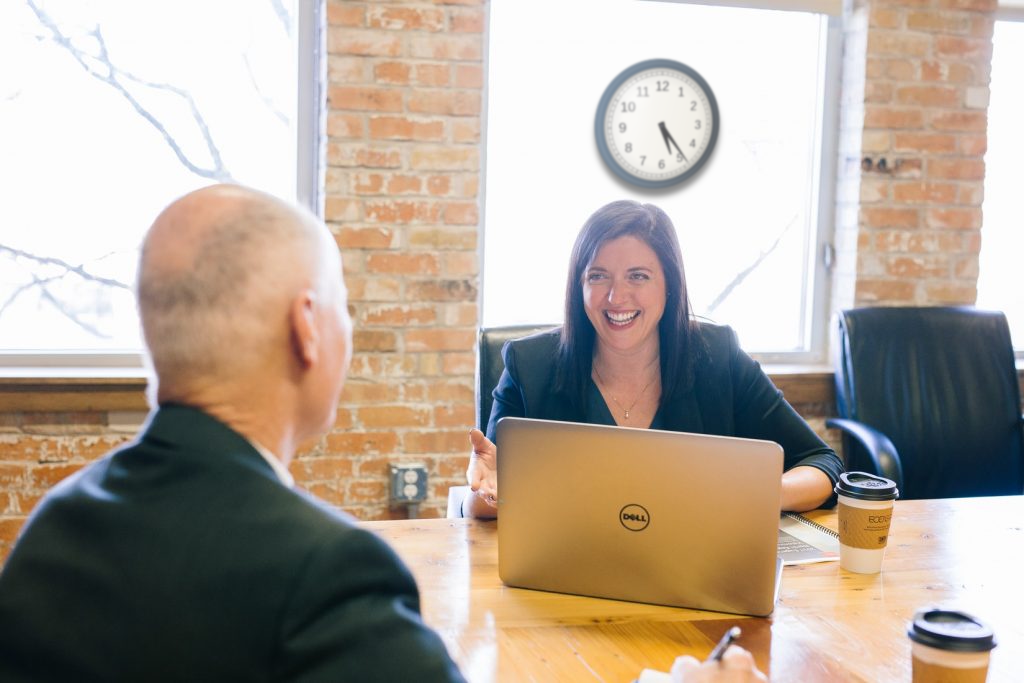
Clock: 5:24
